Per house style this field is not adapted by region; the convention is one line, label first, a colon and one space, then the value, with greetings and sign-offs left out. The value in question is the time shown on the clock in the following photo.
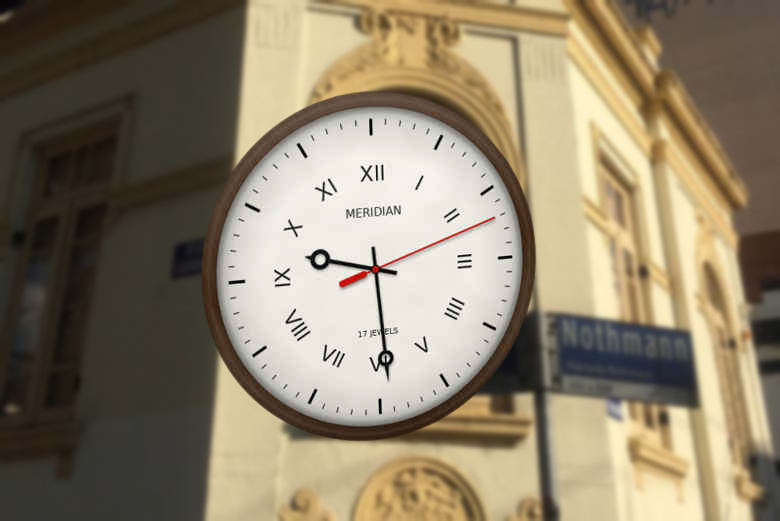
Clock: 9:29:12
